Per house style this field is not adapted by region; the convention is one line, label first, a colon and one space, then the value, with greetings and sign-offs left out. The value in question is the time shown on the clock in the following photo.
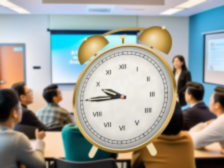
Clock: 9:45
